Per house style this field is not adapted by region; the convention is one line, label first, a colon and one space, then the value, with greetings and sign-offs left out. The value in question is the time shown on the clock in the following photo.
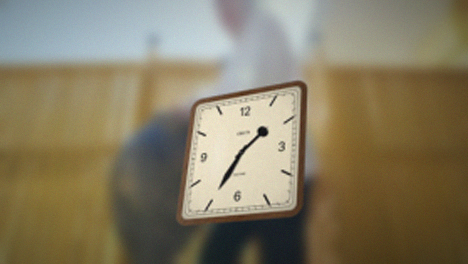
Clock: 1:35
